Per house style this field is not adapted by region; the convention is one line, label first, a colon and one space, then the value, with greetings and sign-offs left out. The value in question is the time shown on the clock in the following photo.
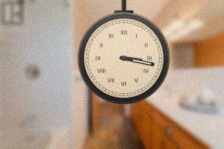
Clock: 3:17
